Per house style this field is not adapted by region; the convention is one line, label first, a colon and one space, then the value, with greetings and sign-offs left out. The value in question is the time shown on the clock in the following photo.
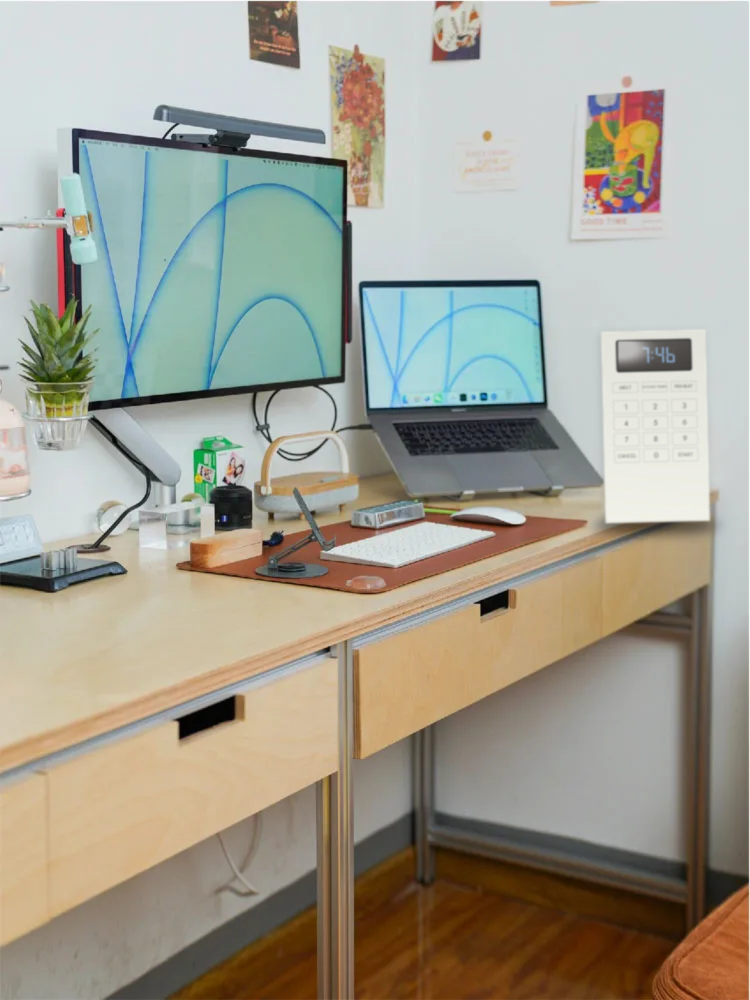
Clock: 7:46
